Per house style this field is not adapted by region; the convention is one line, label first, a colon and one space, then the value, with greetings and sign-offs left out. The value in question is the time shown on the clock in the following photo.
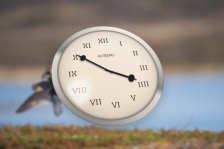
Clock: 3:51
